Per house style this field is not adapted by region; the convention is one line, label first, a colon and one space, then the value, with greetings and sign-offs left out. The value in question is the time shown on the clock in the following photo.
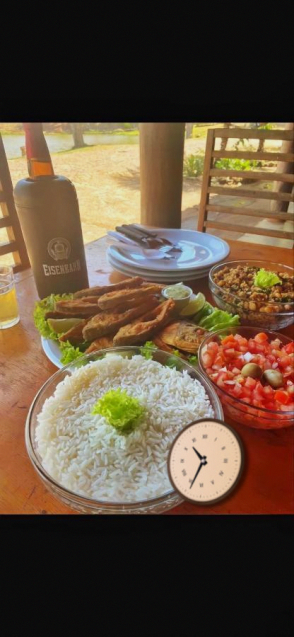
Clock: 10:34
